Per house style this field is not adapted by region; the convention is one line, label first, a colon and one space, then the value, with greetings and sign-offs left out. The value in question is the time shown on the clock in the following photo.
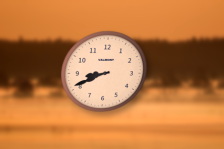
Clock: 8:41
